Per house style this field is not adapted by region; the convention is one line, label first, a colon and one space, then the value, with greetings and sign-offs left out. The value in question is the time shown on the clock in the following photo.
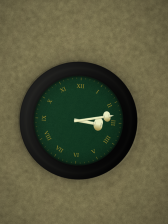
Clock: 3:13
